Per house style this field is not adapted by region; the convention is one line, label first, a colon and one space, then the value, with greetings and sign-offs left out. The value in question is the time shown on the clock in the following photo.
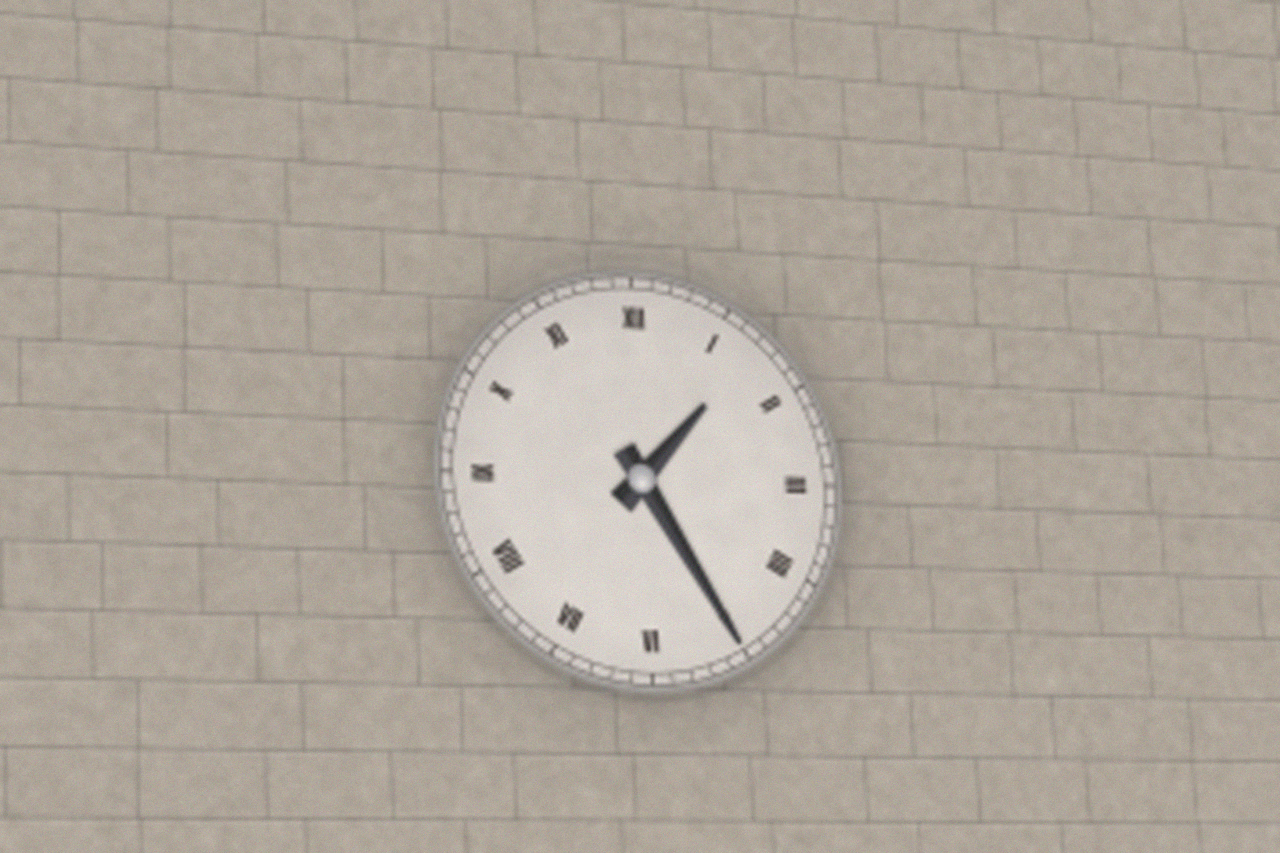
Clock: 1:25
